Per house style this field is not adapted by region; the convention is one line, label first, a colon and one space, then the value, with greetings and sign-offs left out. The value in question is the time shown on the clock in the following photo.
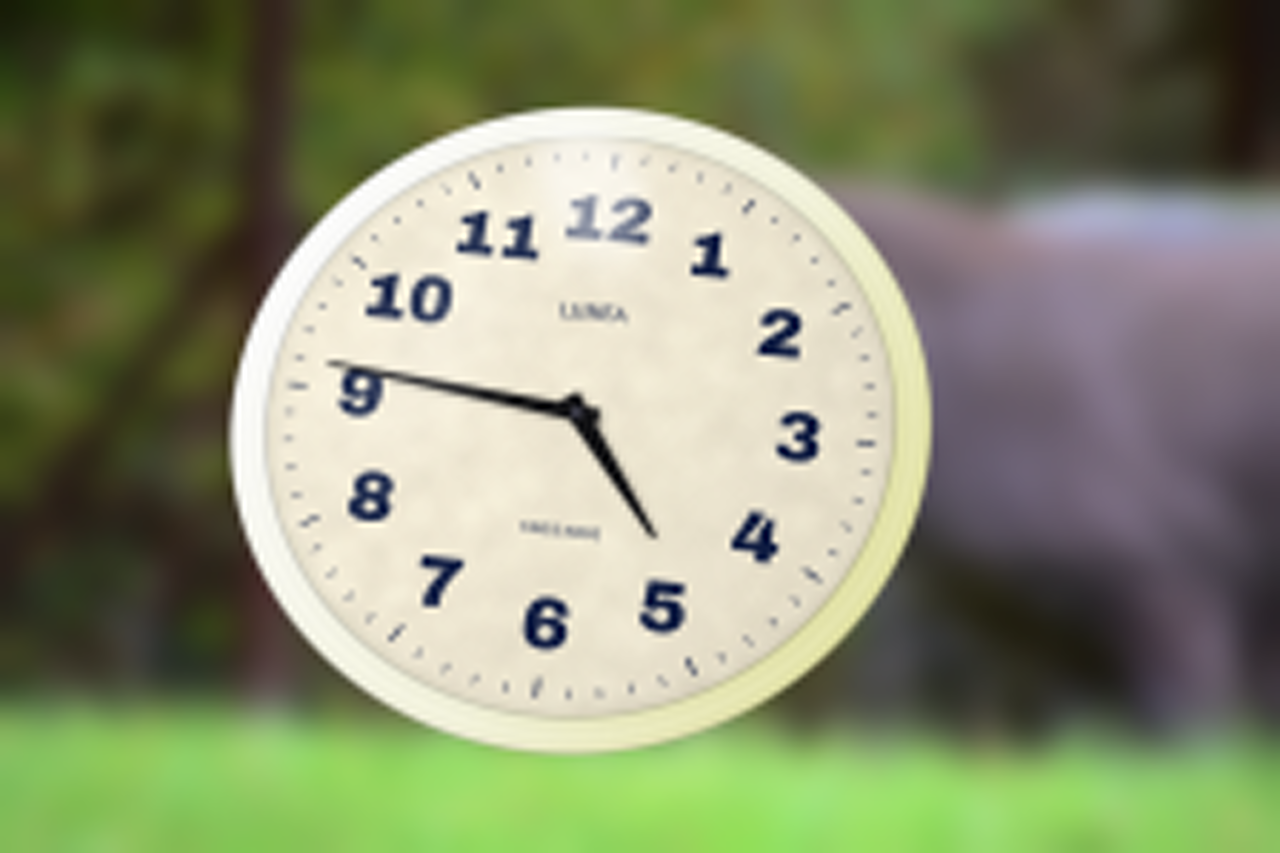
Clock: 4:46
